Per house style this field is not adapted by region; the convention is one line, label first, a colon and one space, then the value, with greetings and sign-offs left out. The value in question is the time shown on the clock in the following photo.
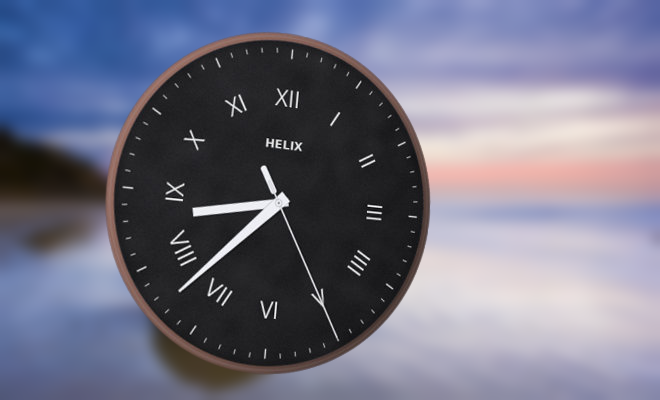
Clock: 8:37:25
